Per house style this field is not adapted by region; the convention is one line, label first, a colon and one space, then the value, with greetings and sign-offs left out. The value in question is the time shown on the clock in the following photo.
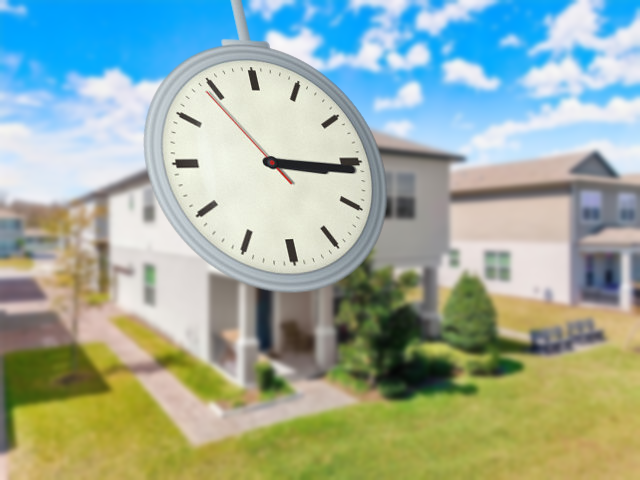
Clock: 3:15:54
